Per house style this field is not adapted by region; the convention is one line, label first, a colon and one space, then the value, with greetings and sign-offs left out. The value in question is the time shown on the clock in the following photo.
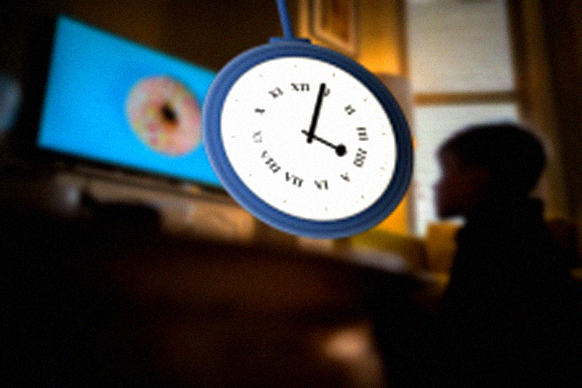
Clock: 4:04
